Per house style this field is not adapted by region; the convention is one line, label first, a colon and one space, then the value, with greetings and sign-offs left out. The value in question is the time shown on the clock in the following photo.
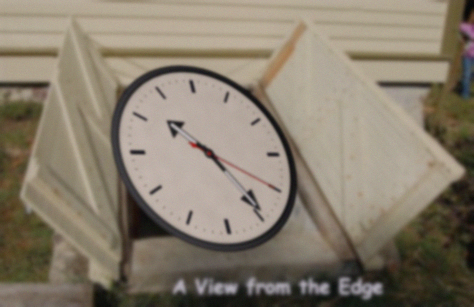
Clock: 10:24:20
